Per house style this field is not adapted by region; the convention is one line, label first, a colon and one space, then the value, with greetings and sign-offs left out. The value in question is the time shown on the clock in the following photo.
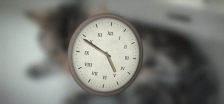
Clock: 4:49
